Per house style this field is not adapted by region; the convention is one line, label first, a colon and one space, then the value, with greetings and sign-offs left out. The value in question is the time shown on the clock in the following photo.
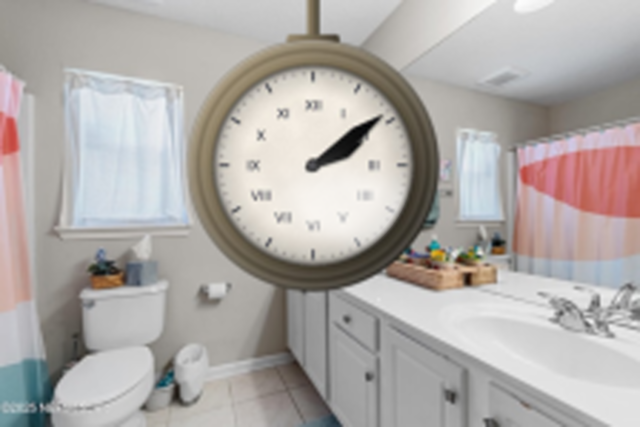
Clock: 2:09
